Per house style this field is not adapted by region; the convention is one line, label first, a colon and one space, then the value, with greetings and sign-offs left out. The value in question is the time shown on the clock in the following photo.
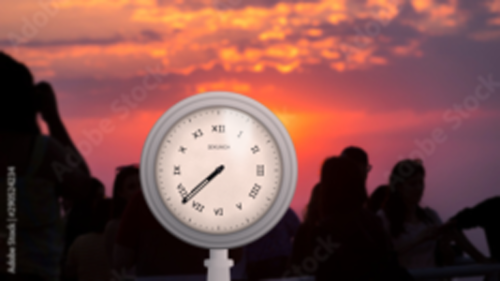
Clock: 7:38
